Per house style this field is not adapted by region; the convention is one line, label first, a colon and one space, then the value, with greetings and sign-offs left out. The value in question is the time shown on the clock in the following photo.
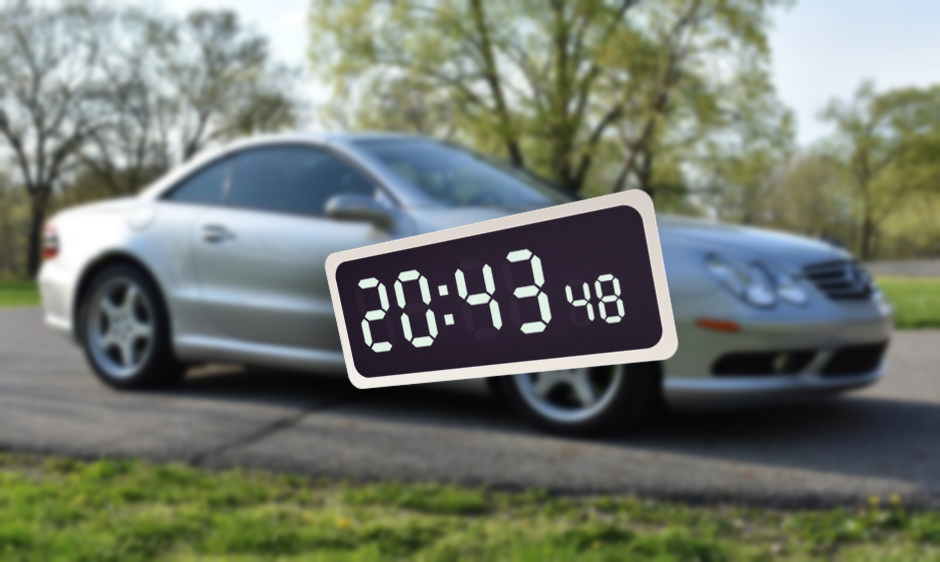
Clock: 20:43:48
